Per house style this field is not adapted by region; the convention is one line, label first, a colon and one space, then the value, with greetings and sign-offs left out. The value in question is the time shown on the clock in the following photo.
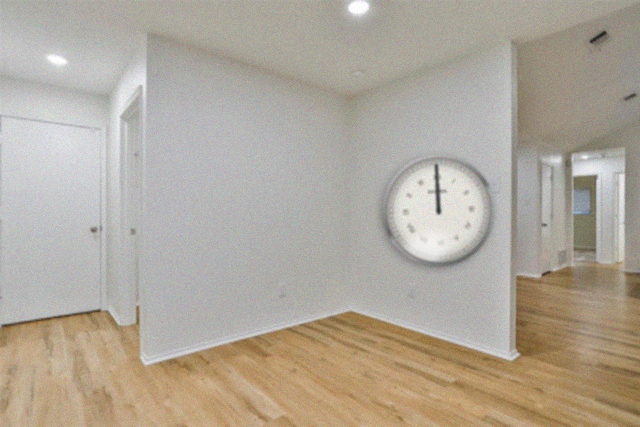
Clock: 12:00
